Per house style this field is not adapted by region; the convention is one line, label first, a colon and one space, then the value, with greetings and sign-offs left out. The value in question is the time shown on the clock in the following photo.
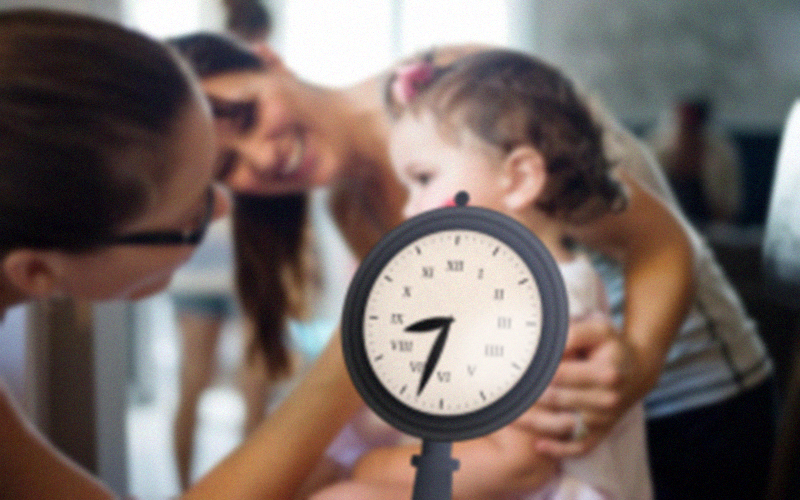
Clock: 8:33
